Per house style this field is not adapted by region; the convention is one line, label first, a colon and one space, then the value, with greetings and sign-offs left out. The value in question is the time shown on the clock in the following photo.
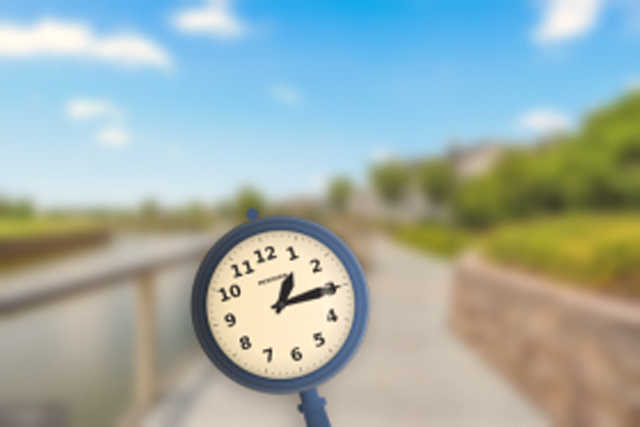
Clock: 1:15
